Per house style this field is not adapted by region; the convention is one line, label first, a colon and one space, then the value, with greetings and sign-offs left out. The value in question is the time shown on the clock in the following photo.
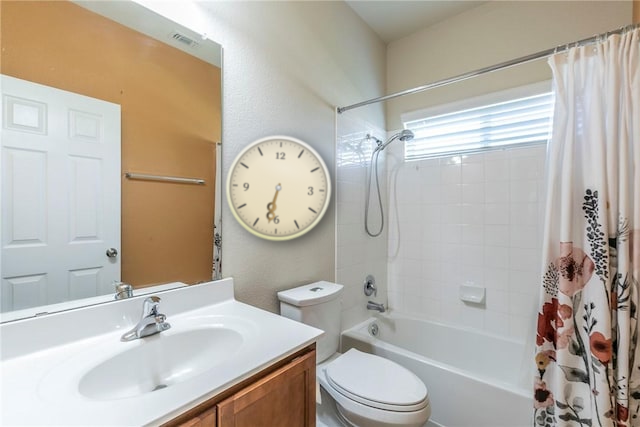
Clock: 6:32
